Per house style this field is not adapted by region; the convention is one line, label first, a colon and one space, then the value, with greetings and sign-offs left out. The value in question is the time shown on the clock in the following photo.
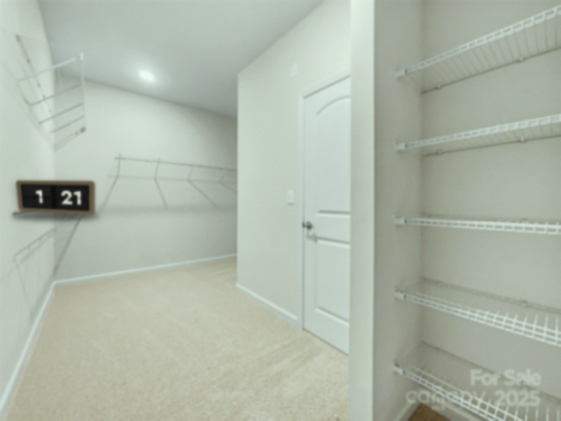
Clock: 1:21
